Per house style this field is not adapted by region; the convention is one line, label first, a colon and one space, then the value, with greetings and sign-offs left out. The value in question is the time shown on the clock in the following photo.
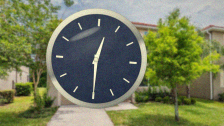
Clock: 12:30
